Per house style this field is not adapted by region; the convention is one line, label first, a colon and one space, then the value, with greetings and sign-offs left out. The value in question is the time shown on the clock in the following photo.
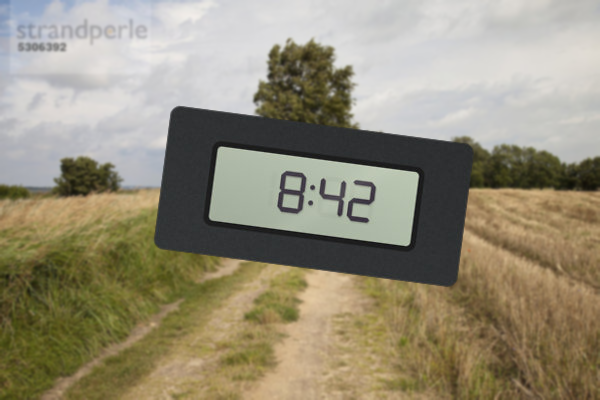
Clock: 8:42
